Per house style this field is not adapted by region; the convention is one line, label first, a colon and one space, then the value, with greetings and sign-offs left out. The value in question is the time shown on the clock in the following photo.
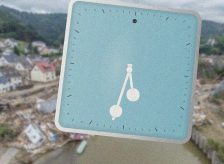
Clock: 5:32
